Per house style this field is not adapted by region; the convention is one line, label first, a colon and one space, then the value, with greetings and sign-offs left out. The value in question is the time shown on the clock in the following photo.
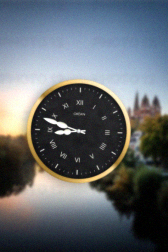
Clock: 8:48
